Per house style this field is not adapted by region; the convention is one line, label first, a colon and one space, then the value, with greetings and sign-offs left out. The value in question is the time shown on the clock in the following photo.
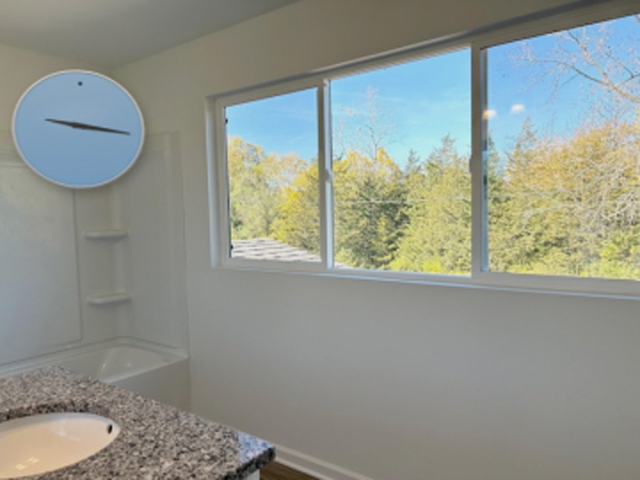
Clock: 9:16
